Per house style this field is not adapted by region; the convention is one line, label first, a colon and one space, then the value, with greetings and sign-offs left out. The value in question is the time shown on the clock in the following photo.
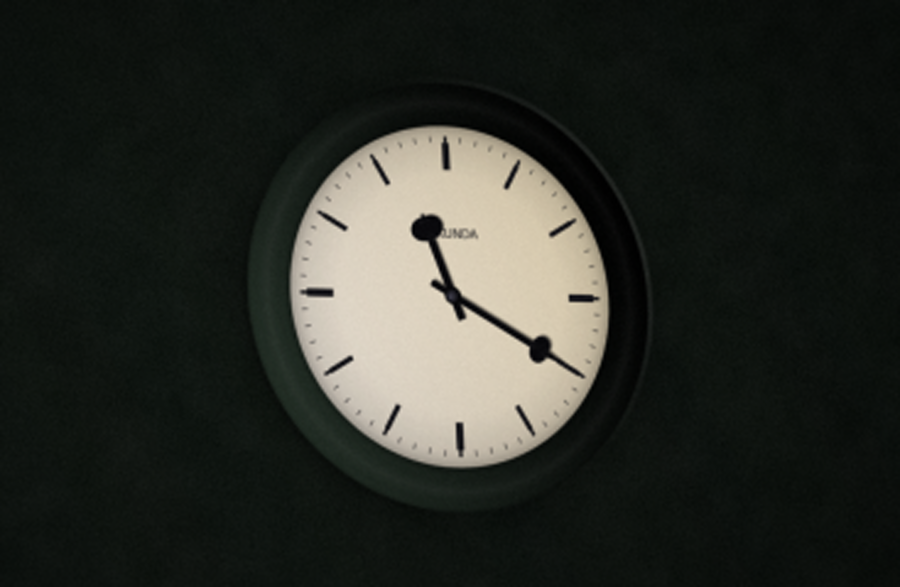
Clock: 11:20
